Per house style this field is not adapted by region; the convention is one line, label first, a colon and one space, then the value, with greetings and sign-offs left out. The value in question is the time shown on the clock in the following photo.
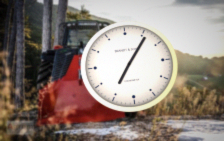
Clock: 7:06
